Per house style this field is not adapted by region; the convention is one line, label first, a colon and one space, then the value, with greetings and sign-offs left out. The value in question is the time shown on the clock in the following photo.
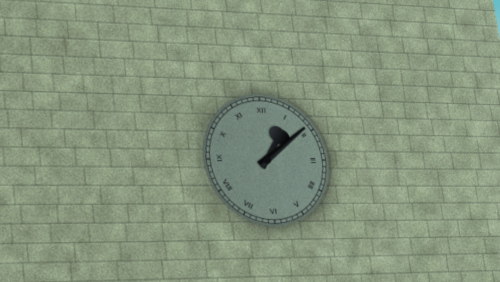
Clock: 1:09
